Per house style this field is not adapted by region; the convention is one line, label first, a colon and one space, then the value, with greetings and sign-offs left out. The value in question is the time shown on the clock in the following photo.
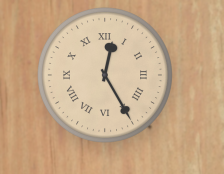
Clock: 12:25
